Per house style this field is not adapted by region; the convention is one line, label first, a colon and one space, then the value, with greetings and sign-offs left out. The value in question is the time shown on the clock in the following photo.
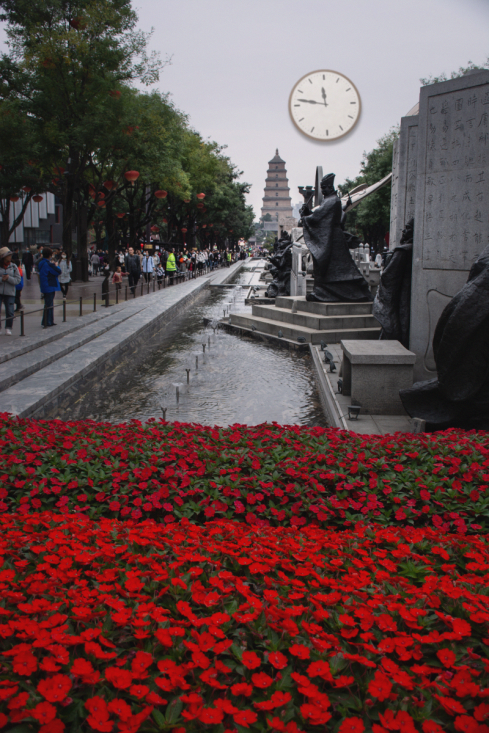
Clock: 11:47
